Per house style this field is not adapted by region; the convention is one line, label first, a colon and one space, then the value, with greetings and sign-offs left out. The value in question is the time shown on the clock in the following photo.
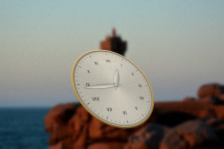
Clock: 12:44
